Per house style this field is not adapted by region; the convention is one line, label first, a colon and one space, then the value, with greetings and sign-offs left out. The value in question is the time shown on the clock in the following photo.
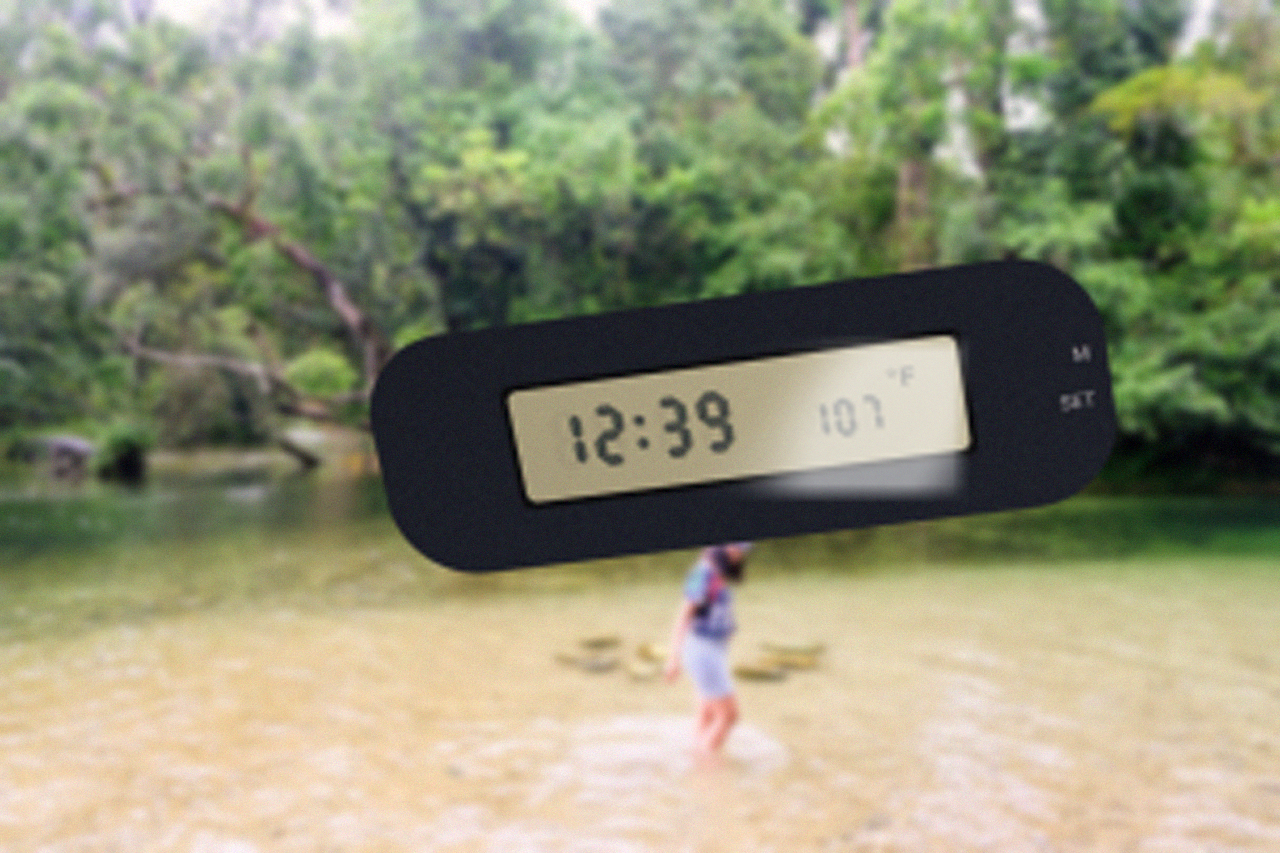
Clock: 12:39
